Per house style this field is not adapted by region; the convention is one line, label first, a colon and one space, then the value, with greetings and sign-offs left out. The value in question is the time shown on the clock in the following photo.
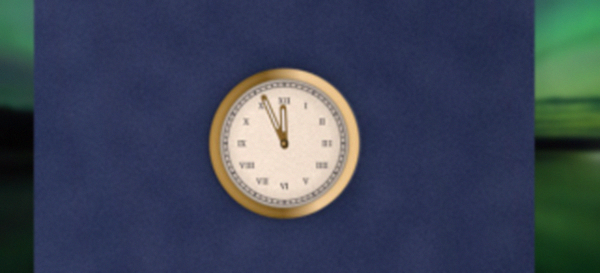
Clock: 11:56
